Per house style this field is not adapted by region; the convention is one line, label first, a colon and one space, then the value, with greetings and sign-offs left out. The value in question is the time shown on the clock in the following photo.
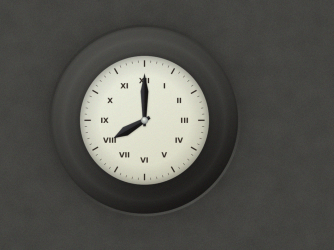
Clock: 8:00
